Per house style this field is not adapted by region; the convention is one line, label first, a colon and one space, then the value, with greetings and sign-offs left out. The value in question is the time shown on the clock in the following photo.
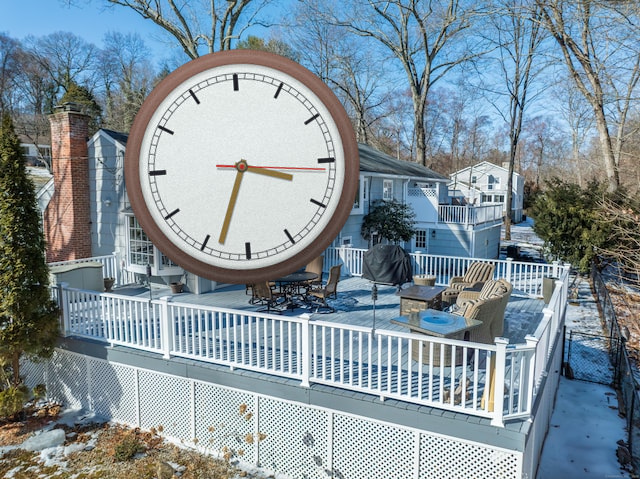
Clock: 3:33:16
